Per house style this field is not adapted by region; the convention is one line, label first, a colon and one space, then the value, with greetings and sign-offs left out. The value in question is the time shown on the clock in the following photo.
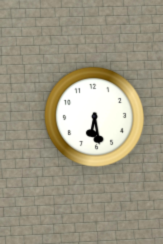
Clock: 6:29
